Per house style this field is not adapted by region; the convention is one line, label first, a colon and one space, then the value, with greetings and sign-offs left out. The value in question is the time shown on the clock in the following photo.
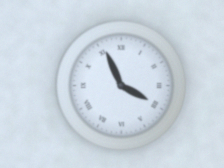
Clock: 3:56
